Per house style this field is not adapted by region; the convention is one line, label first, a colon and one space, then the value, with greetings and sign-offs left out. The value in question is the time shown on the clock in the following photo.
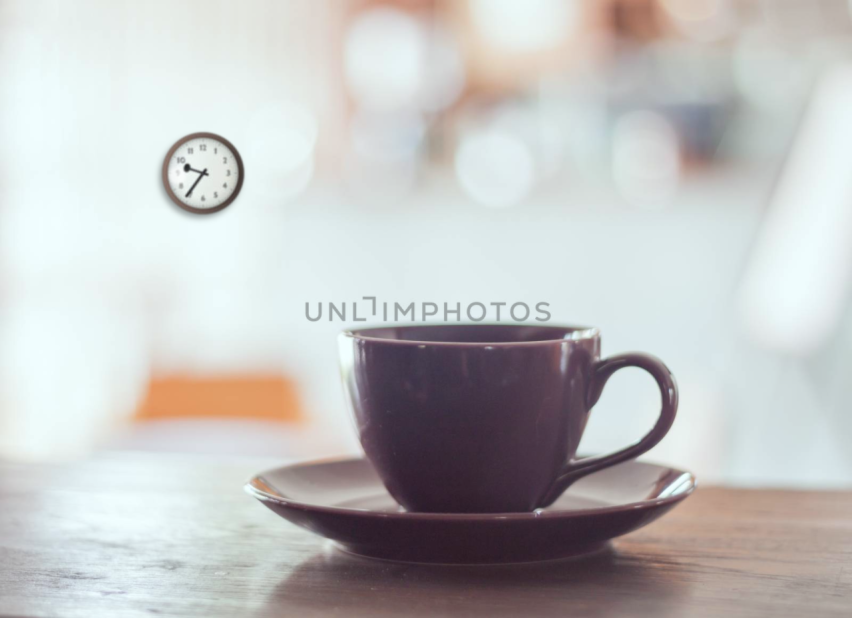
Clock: 9:36
